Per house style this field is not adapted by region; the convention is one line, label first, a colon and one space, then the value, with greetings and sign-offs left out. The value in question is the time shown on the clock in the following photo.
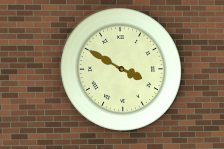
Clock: 3:50
